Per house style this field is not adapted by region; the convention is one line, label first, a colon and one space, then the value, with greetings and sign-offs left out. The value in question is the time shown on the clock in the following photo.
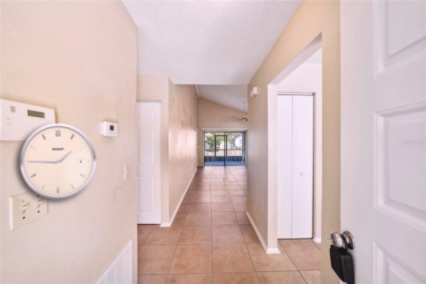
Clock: 1:45
